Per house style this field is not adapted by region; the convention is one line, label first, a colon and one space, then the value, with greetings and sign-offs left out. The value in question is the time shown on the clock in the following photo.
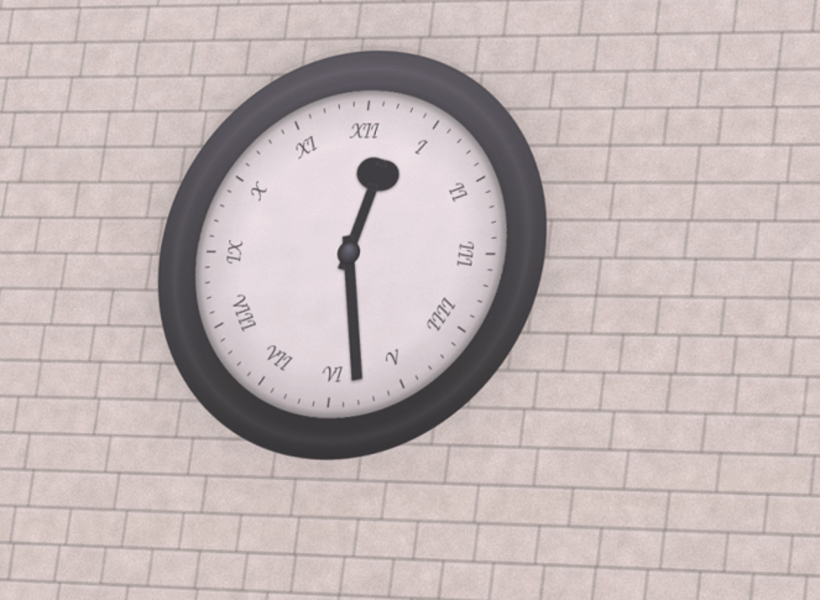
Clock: 12:28
